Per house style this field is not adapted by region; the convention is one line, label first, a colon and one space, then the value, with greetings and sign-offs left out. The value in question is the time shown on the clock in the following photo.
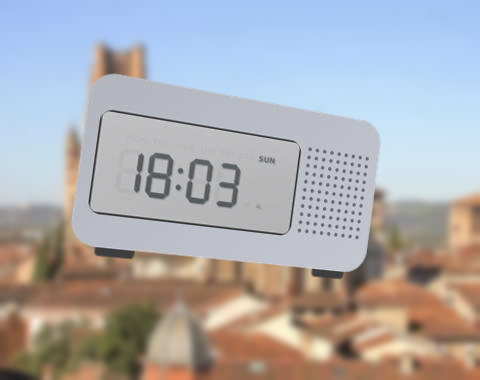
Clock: 18:03
